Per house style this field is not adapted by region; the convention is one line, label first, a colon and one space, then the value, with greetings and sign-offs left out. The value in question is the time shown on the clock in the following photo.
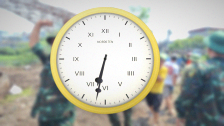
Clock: 6:32
